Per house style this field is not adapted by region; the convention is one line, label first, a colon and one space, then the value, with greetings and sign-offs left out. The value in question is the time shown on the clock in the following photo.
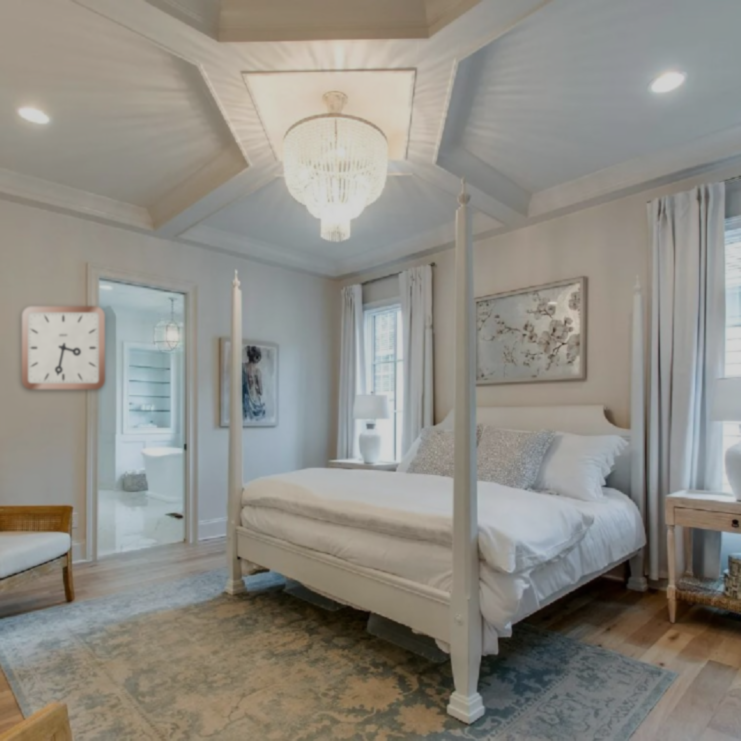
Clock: 3:32
